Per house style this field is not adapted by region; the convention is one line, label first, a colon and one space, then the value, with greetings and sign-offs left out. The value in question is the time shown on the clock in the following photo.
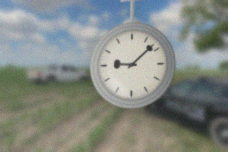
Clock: 9:08
